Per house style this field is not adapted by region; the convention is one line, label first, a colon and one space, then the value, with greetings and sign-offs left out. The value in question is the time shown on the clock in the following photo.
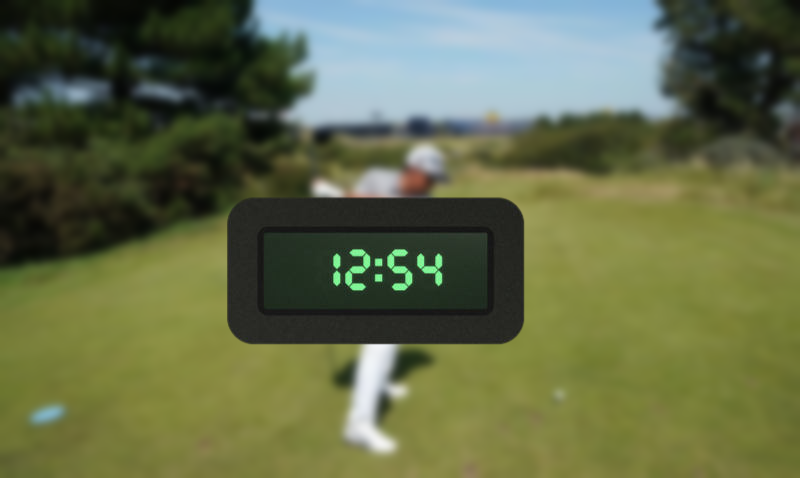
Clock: 12:54
